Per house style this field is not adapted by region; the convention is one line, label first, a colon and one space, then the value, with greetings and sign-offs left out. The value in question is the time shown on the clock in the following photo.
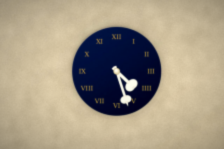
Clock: 4:27
